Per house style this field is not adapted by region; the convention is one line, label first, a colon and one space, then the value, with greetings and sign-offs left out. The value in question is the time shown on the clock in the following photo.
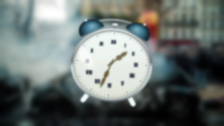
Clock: 1:33
